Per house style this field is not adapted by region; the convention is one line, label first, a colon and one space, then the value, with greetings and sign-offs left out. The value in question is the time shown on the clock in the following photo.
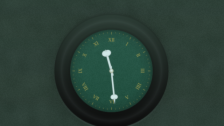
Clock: 11:29
